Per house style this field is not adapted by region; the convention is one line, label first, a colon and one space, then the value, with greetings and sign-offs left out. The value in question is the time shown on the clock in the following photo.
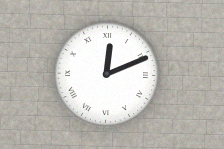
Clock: 12:11
